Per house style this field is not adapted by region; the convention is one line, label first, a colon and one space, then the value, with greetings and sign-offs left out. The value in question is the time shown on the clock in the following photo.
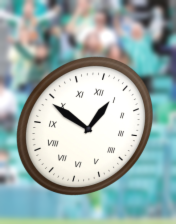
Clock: 12:49
